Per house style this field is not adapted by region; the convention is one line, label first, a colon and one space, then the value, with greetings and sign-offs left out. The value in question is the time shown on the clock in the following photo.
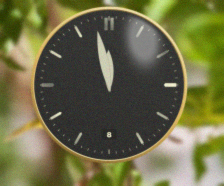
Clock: 11:58
